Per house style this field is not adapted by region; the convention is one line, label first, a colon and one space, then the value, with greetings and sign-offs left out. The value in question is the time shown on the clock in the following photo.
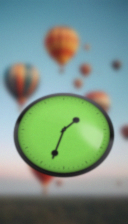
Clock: 1:33
